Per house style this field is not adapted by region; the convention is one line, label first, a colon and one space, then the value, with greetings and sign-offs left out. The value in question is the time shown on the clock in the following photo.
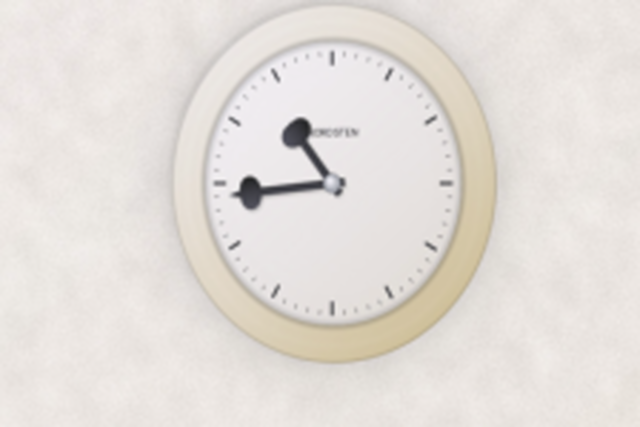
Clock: 10:44
